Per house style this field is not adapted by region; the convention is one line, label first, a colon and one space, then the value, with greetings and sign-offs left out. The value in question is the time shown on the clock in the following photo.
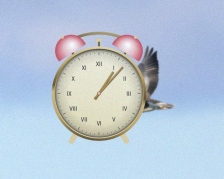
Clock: 1:07
